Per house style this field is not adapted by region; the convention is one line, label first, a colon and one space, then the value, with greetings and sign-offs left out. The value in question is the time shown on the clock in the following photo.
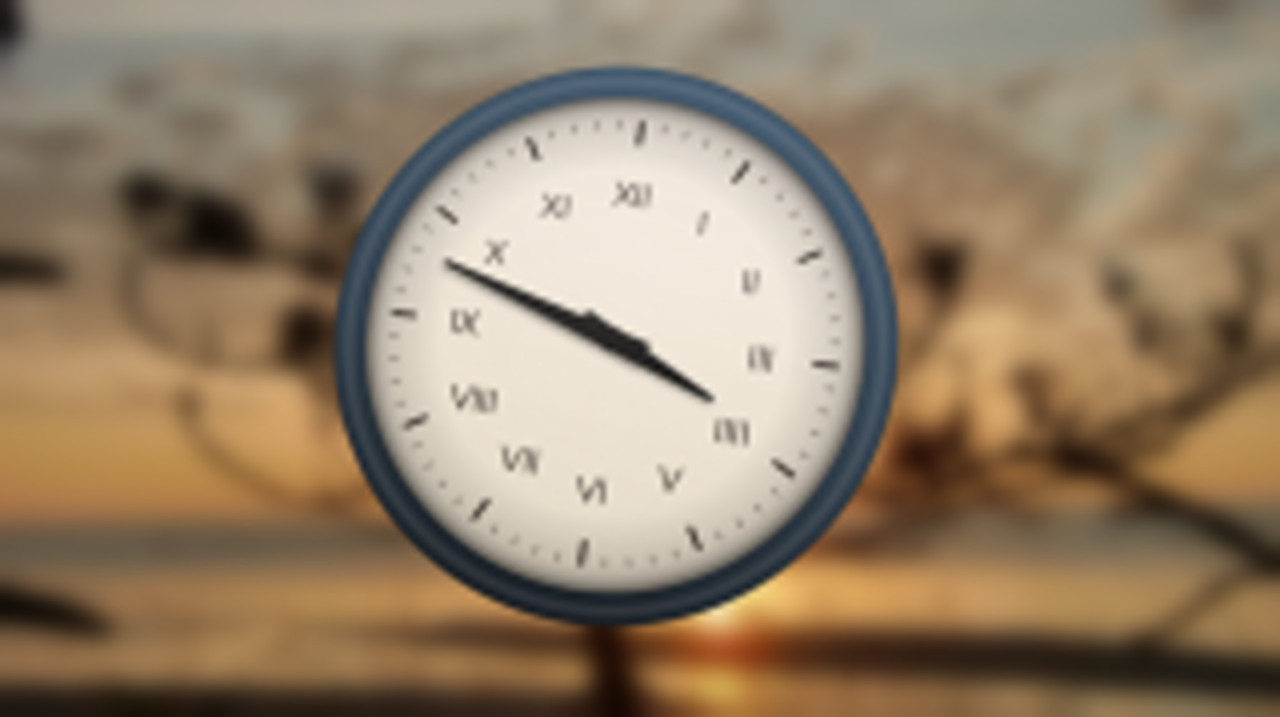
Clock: 3:48
